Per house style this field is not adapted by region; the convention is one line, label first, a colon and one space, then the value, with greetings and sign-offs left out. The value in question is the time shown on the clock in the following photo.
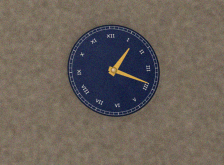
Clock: 1:19
